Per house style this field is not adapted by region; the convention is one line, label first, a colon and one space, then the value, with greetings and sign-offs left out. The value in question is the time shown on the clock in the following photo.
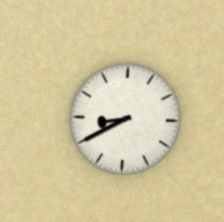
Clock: 8:40
